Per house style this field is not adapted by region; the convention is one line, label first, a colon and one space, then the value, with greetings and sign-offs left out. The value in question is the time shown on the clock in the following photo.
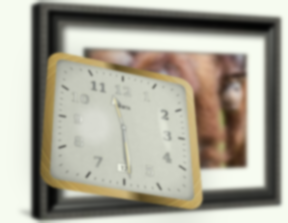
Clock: 11:29
